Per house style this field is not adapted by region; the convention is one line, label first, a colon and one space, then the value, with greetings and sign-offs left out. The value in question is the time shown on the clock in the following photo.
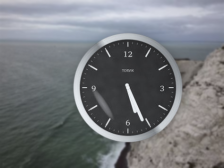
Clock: 5:26
